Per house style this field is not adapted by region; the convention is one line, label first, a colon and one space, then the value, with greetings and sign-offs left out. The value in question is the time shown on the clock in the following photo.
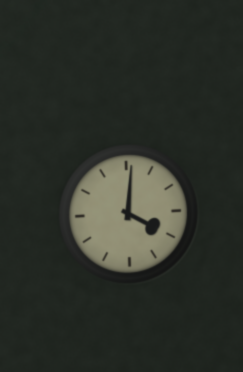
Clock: 4:01
